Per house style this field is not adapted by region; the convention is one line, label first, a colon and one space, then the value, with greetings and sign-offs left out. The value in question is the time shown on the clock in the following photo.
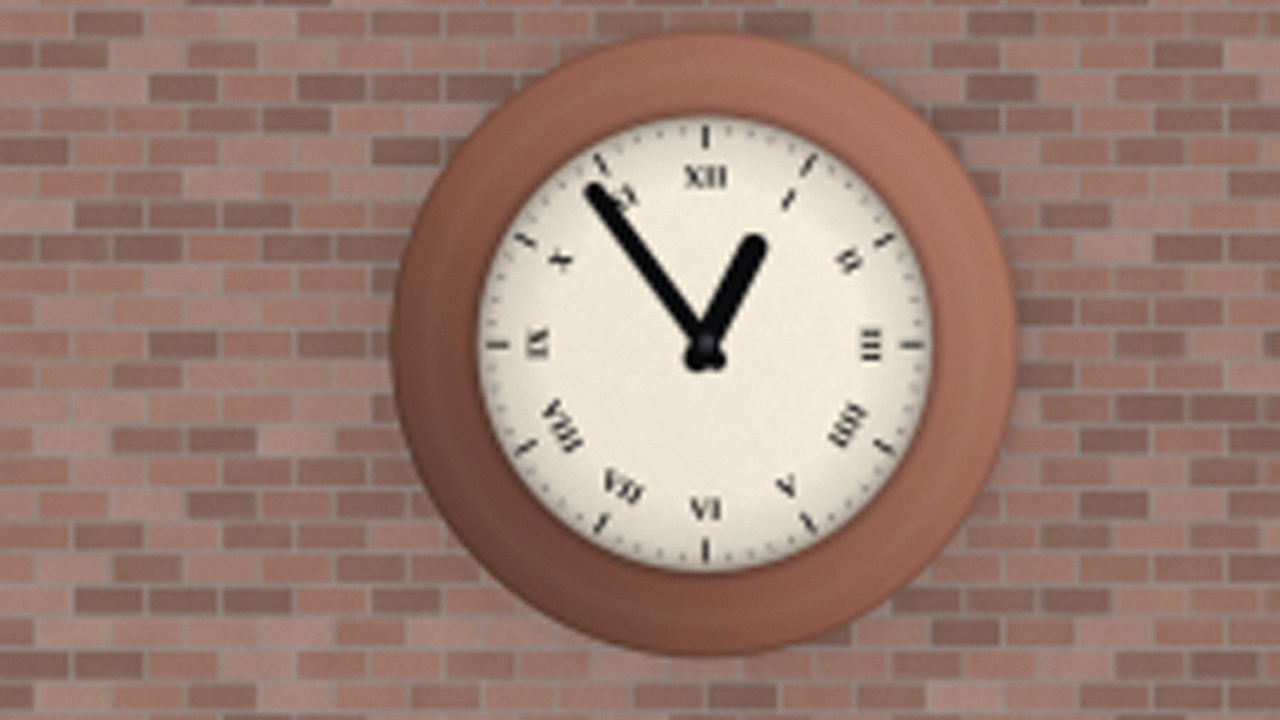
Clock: 12:54
